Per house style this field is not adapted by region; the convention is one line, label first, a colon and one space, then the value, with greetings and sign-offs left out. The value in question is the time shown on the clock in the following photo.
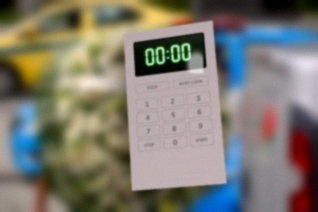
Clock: 0:00
